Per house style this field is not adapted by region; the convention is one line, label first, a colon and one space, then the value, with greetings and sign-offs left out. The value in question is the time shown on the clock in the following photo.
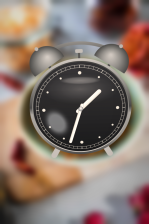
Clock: 1:33
